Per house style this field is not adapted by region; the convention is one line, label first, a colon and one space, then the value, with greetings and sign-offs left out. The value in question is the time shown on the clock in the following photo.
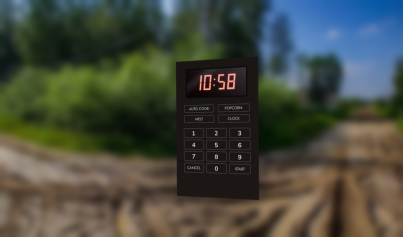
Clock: 10:58
